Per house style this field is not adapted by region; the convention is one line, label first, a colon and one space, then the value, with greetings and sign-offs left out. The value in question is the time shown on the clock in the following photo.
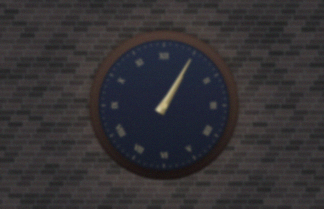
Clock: 1:05
